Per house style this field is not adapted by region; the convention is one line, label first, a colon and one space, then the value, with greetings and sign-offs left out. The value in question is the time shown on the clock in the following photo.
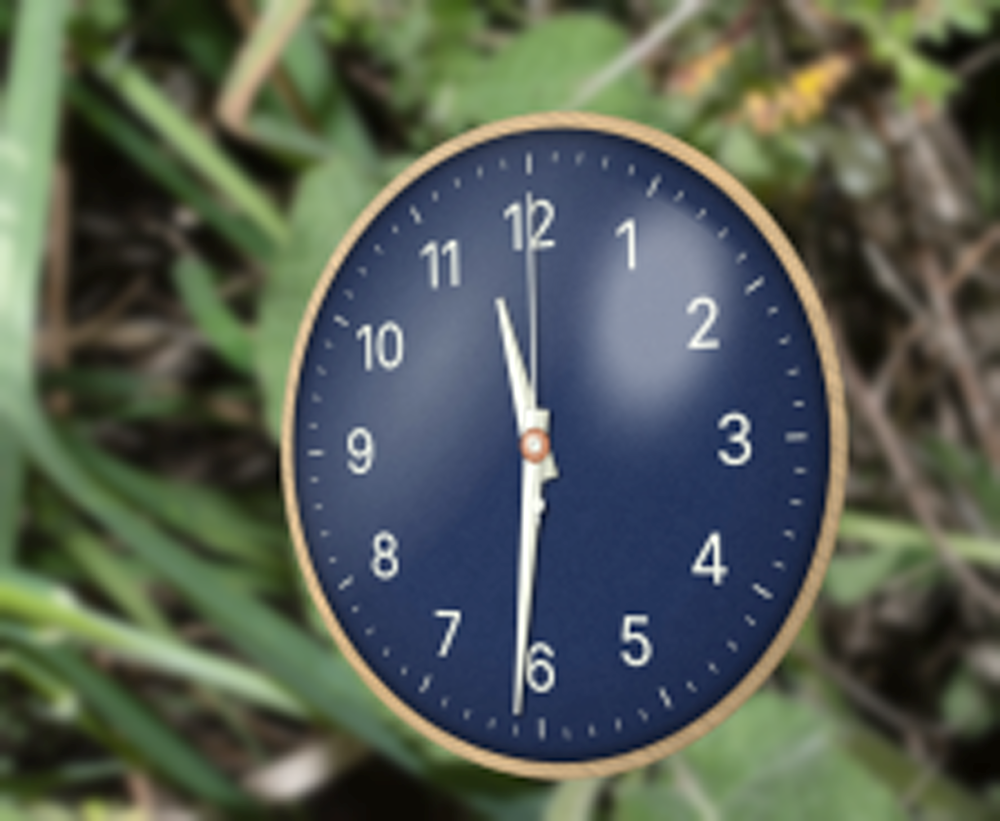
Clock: 11:31:00
